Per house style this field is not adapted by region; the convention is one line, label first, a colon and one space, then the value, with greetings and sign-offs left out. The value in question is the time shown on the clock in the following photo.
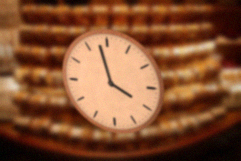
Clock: 3:58
